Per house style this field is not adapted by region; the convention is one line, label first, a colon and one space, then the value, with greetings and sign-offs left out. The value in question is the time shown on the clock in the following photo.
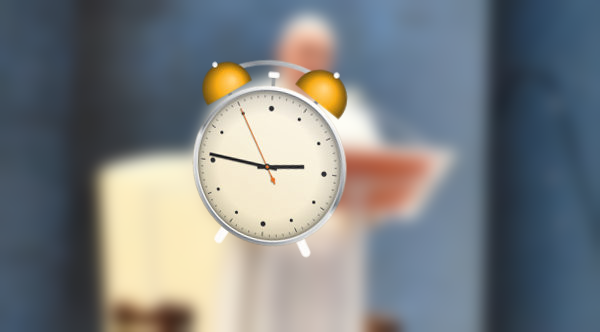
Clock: 2:45:55
